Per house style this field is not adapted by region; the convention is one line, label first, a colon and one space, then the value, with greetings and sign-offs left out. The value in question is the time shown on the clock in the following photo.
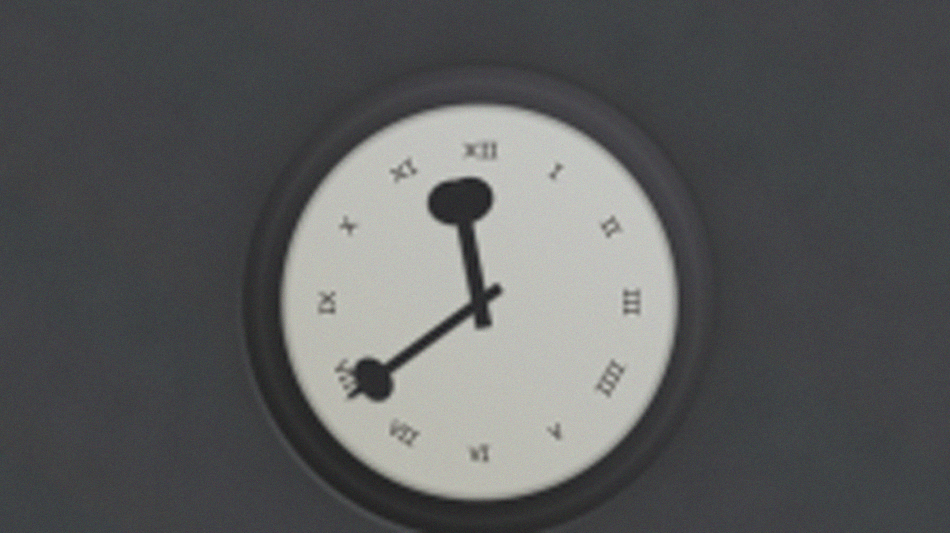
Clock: 11:39
